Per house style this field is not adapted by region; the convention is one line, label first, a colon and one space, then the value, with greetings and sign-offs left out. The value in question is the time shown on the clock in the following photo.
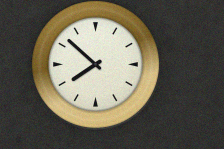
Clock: 7:52
